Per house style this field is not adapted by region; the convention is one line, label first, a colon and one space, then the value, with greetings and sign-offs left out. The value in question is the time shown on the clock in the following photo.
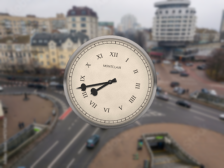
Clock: 7:42
